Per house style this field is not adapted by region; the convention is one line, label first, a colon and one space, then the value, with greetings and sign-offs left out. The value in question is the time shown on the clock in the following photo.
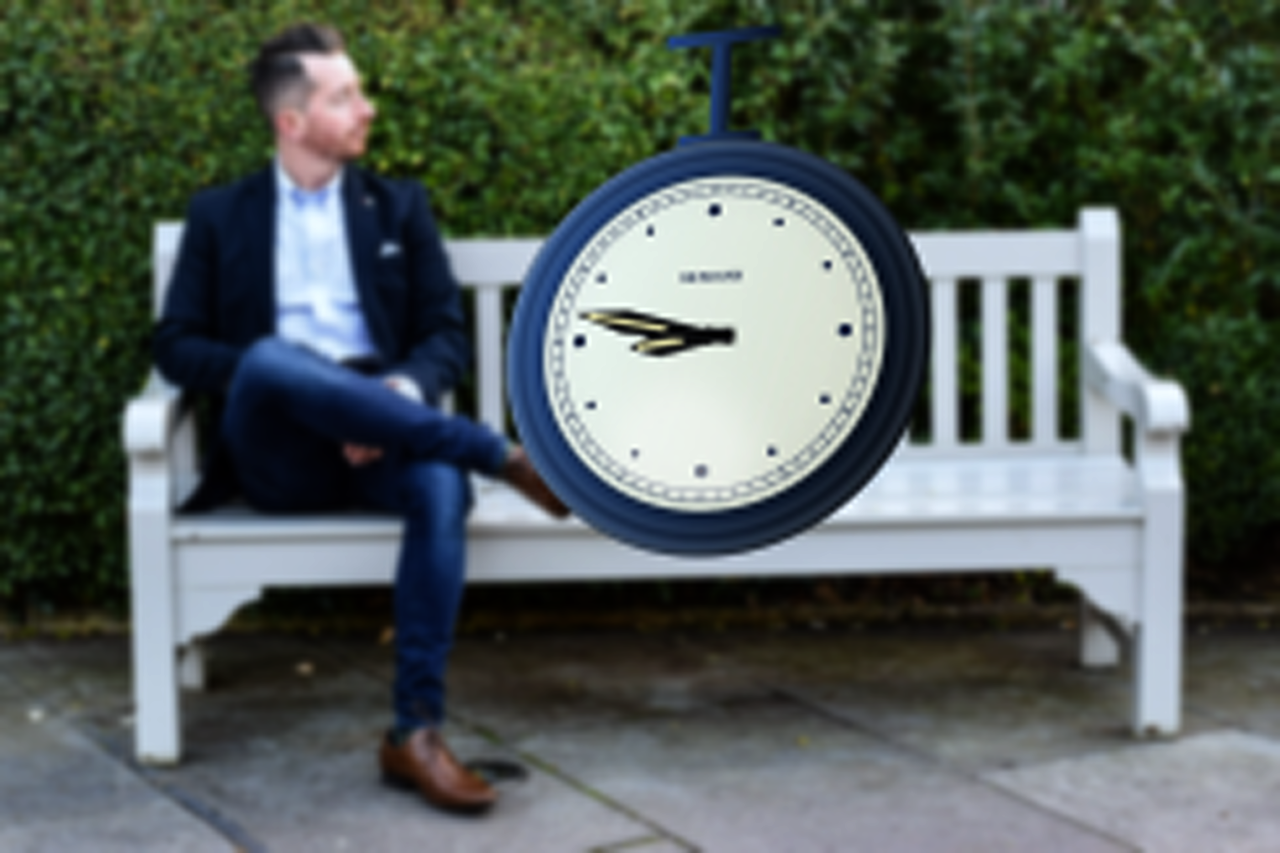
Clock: 8:47
